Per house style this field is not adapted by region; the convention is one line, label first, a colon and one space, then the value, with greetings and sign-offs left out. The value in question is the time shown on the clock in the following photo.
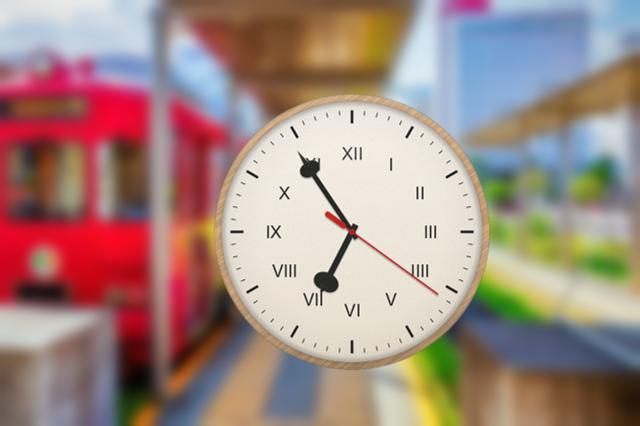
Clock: 6:54:21
